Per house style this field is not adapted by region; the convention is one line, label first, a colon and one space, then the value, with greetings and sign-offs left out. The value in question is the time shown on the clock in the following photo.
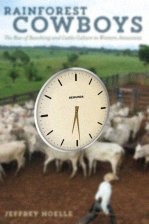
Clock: 6:29
